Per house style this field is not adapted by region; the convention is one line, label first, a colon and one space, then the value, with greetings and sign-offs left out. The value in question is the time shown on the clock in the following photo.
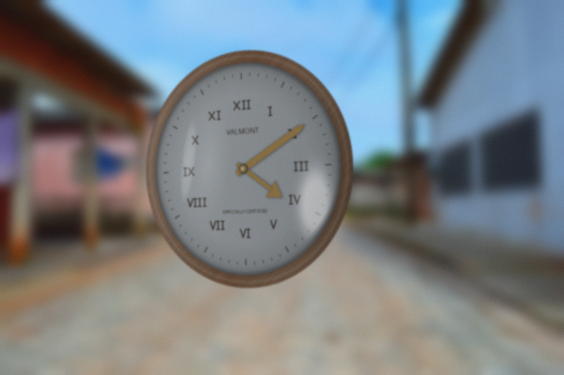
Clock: 4:10
